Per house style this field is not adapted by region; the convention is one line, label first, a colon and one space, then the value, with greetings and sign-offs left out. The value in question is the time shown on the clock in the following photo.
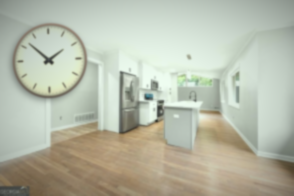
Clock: 1:52
